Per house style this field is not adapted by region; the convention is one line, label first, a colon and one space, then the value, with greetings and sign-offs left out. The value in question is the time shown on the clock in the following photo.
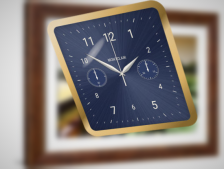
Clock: 1:52
